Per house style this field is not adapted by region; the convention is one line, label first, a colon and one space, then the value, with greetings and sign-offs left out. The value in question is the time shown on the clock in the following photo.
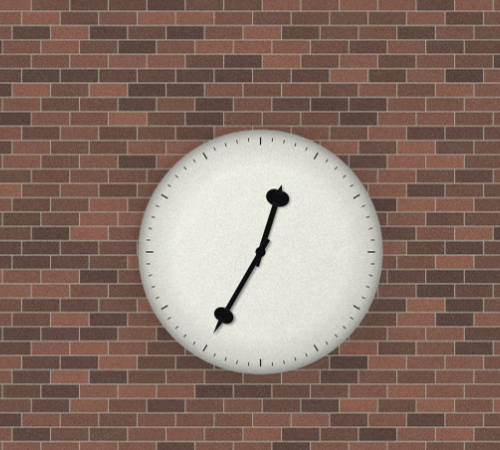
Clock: 12:35
